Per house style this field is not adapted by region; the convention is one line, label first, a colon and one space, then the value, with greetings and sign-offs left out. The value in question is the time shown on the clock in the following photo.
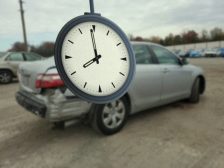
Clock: 7:59
